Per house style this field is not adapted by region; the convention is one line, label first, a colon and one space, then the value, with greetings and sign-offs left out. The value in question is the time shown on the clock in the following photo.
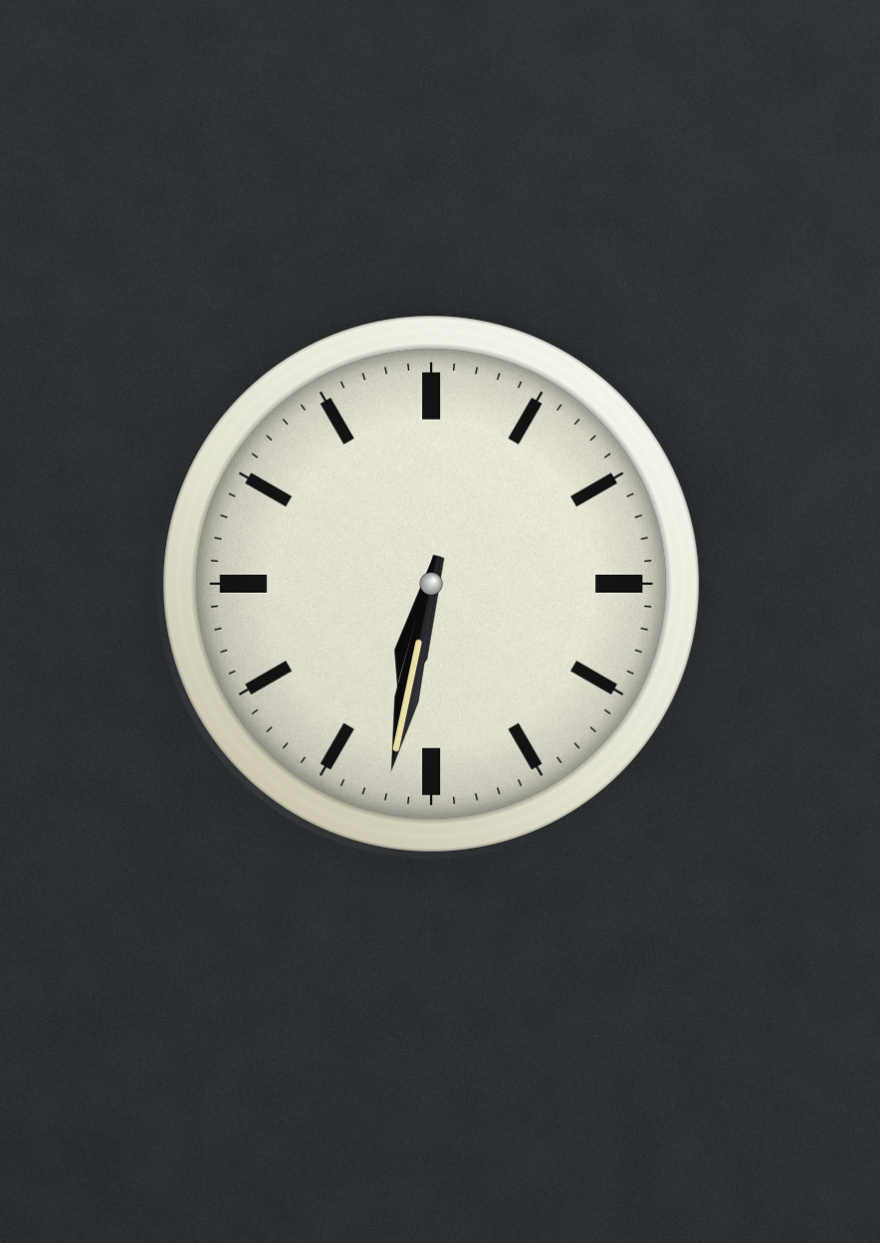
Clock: 6:32
